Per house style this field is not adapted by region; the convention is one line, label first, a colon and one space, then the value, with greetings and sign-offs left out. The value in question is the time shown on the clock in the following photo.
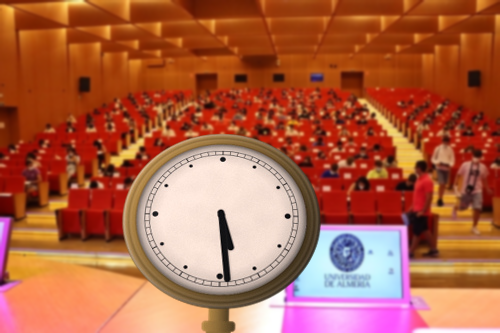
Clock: 5:29
